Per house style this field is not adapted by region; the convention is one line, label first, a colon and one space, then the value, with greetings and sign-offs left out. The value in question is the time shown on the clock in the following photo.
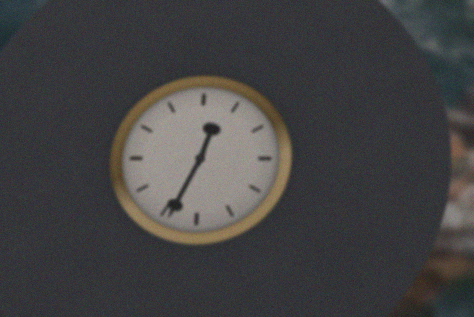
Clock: 12:34
